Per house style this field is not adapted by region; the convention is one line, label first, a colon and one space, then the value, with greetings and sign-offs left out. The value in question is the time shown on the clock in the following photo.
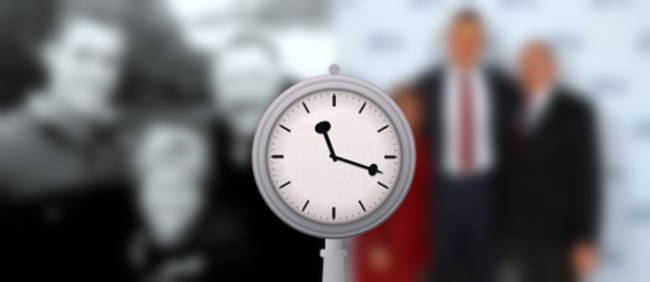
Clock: 11:18
